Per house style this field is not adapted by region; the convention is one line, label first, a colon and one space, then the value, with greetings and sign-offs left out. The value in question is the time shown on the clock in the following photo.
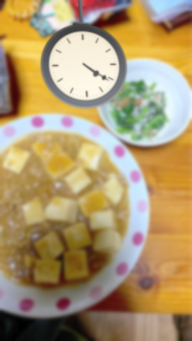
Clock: 4:21
